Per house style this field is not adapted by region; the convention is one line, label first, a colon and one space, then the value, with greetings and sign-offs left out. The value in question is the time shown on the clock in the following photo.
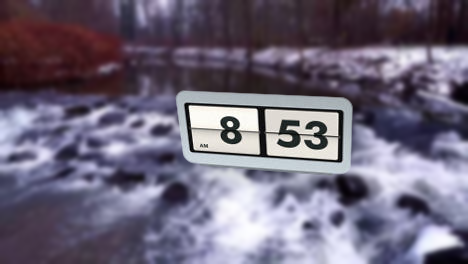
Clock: 8:53
